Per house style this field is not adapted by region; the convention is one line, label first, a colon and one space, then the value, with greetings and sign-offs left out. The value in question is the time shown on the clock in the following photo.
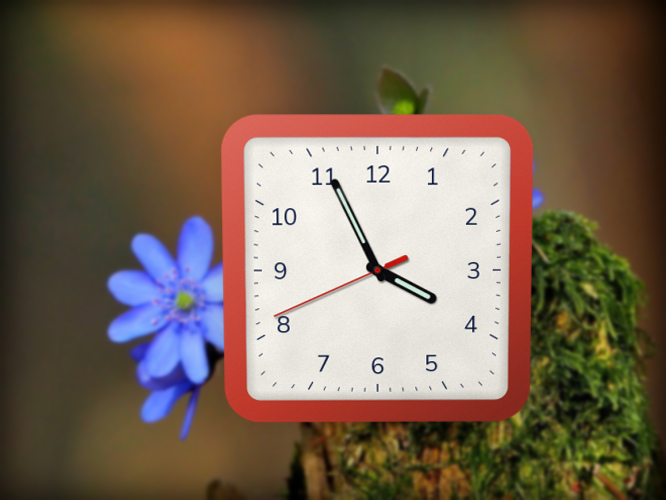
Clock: 3:55:41
